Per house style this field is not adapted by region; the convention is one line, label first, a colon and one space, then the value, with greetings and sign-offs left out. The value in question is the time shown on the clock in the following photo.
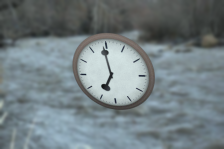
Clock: 6:59
